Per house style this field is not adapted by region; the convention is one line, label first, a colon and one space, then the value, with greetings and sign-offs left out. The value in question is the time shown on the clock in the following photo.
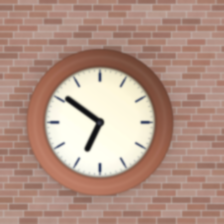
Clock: 6:51
